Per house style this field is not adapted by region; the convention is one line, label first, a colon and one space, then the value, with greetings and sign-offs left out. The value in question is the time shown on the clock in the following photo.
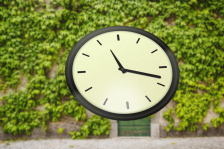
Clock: 11:18
